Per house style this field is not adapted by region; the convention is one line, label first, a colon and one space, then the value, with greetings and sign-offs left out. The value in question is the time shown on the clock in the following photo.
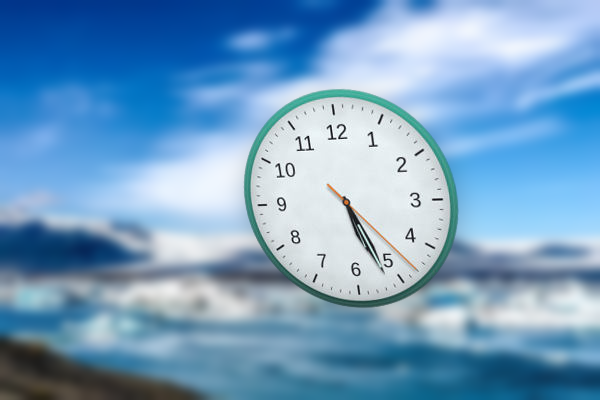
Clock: 5:26:23
